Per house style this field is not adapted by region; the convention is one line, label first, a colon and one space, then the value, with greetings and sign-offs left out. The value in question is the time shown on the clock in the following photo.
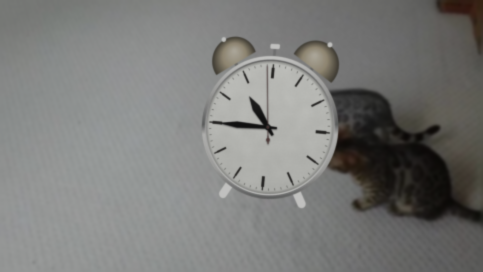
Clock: 10:44:59
